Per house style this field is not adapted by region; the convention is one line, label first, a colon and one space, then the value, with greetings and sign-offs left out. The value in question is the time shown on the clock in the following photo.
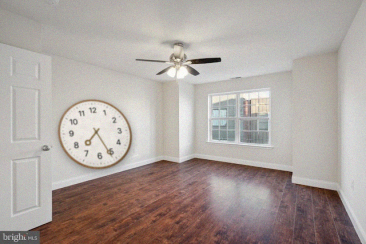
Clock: 7:26
